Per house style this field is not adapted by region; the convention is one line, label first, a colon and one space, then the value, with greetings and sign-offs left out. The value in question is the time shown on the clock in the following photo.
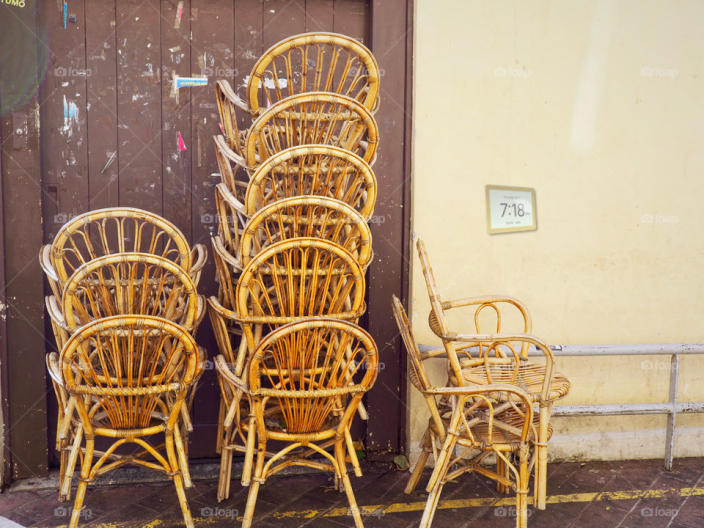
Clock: 7:18
